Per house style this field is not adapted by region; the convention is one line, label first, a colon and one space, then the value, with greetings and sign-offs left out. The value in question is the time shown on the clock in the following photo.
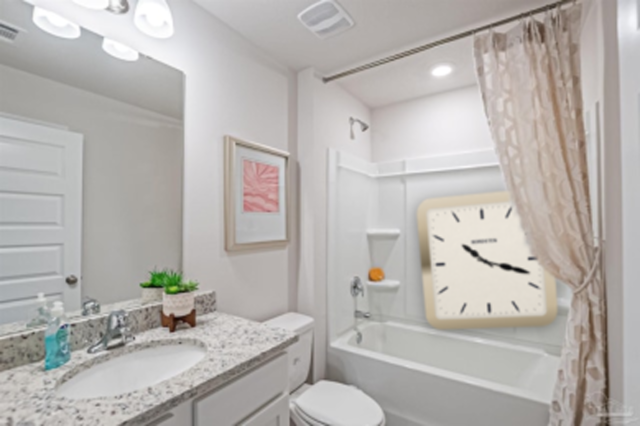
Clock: 10:18
